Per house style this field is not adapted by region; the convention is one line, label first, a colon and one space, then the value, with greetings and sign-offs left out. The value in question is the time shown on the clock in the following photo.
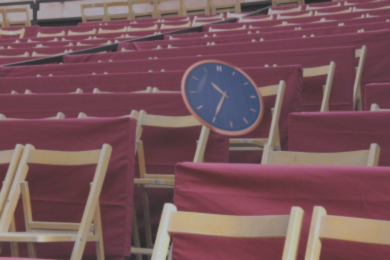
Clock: 10:35
